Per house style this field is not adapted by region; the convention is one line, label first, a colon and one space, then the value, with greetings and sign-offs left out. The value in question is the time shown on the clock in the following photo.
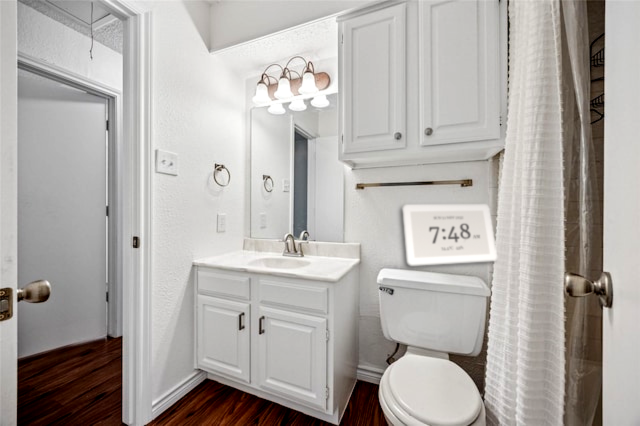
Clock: 7:48
